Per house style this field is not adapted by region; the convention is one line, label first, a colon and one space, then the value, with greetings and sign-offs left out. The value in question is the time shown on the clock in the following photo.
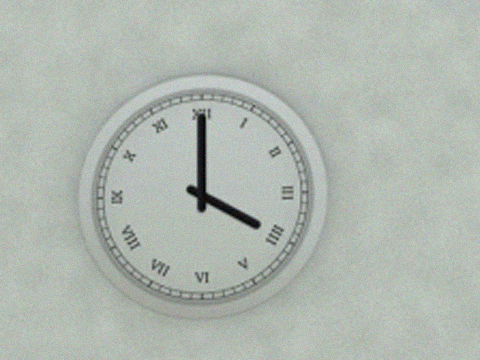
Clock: 4:00
